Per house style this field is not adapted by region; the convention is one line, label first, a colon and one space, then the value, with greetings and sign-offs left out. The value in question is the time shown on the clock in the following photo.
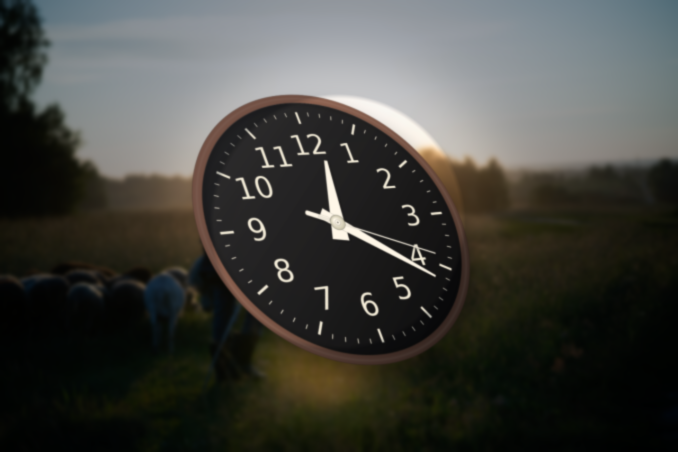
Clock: 12:21:19
